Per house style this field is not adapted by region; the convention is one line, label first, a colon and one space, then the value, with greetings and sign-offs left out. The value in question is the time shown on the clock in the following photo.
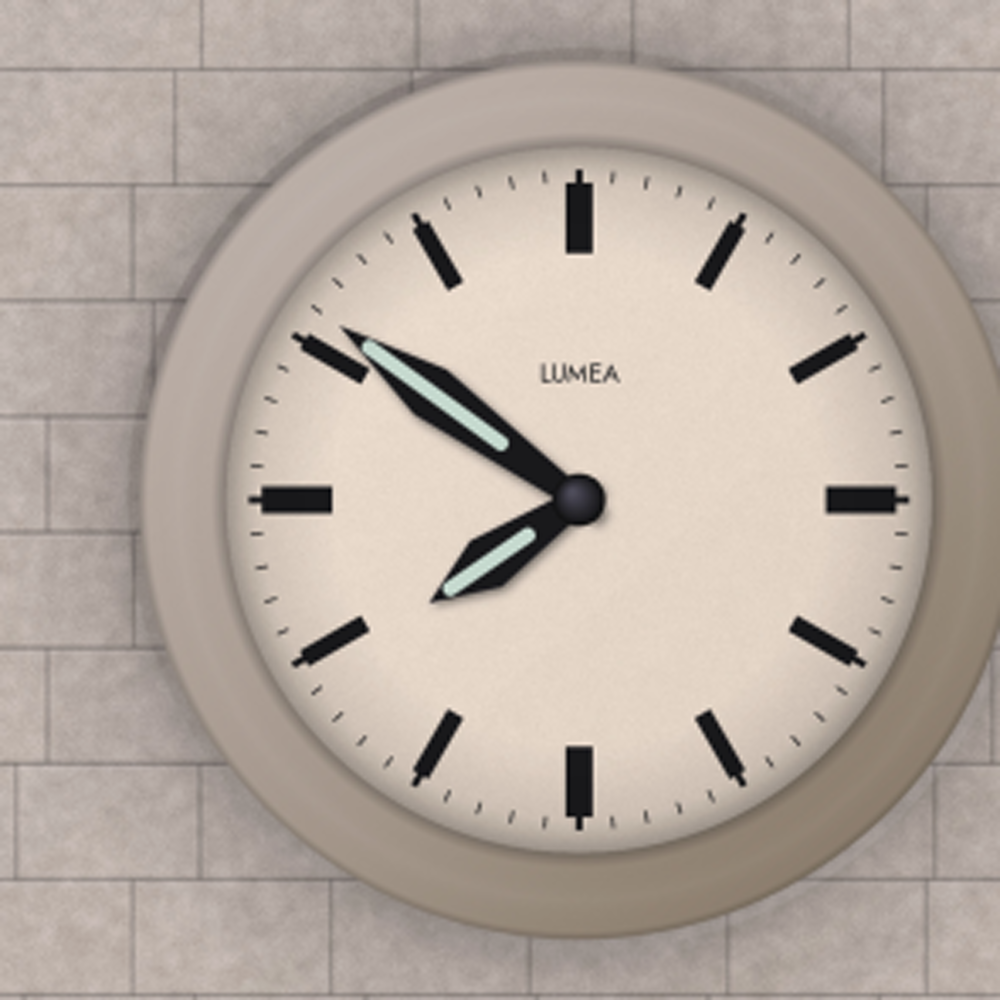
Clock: 7:51
